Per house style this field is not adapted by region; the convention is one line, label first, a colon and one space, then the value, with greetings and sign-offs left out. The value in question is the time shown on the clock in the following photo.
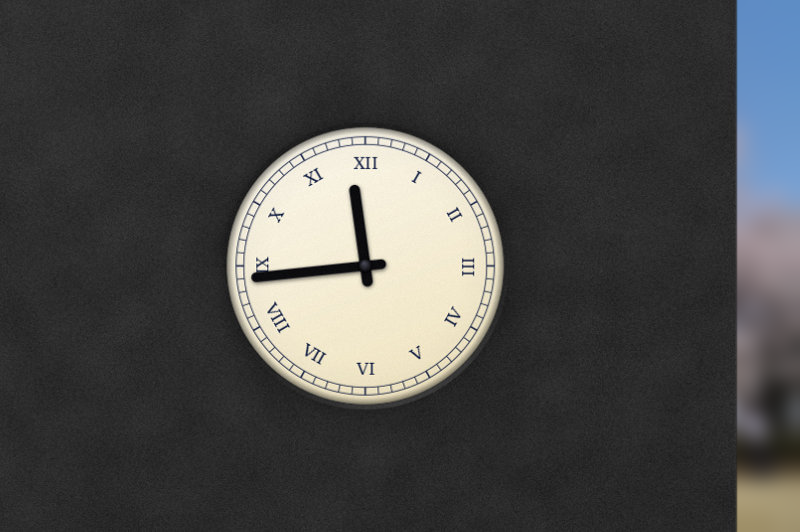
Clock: 11:44
